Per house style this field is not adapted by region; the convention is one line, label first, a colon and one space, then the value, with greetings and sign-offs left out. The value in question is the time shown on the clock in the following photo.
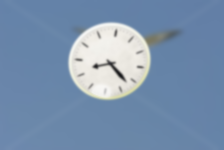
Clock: 8:22
